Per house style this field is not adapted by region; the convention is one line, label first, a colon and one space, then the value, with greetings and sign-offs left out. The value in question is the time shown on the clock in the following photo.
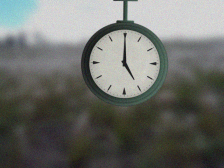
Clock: 5:00
